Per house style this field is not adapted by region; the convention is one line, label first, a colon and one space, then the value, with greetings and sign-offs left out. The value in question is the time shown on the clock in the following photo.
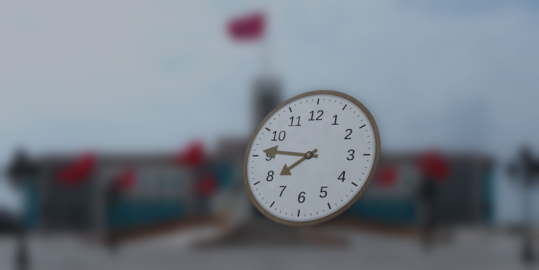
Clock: 7:46
